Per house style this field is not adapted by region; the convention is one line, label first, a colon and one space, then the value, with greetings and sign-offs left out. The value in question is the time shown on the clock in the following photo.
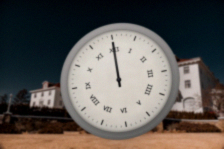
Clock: 12:00
